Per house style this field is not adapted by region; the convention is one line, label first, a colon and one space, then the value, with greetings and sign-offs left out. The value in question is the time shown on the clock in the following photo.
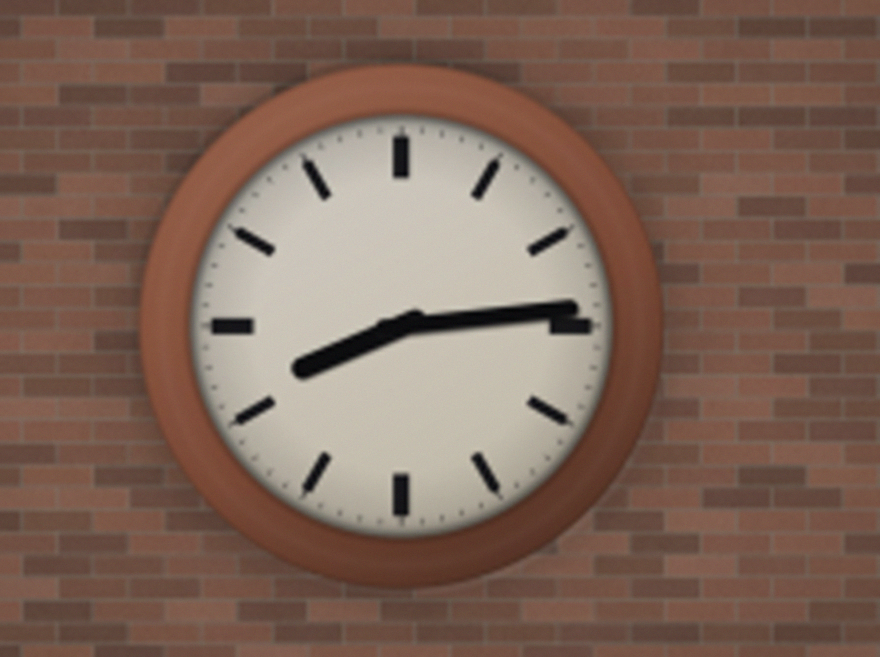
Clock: 8:14
